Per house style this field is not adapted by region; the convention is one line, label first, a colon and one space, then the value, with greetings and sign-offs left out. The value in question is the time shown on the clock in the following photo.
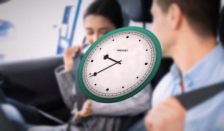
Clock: 9:39
